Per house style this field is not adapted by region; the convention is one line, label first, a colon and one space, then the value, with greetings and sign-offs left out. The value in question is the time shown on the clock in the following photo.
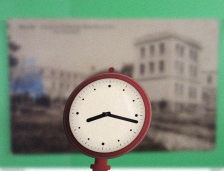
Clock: 8:17
